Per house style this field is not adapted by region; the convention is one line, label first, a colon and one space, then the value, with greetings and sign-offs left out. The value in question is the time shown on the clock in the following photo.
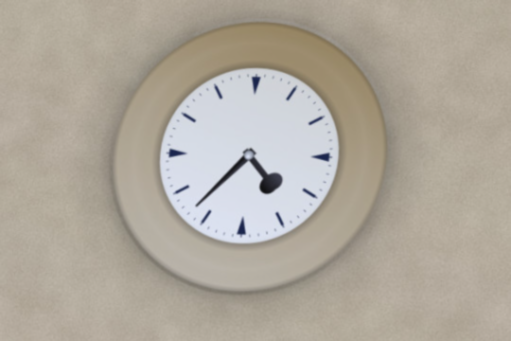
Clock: 4:37
